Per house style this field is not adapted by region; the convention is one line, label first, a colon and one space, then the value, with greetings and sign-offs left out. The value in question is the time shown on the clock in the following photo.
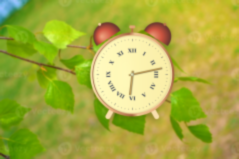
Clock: 6:13
